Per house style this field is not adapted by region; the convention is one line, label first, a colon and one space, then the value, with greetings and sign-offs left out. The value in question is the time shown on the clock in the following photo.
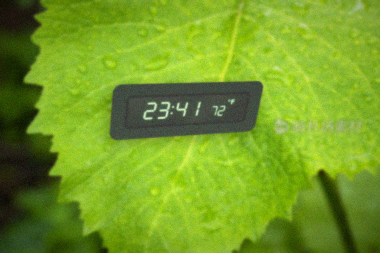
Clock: 23:41
